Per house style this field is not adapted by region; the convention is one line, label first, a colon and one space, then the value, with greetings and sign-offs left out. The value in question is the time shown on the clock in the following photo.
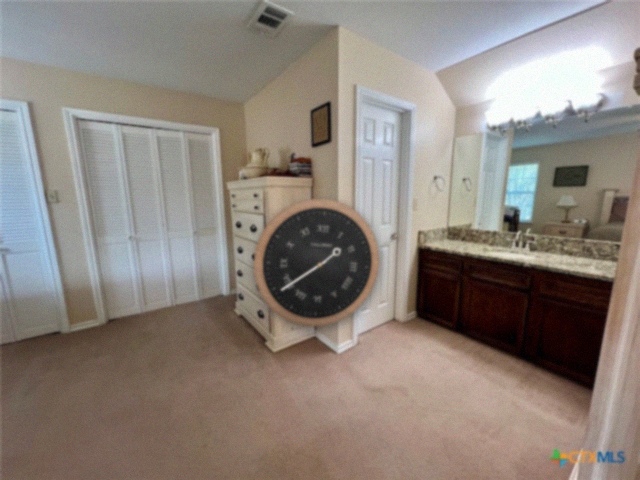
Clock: 1:39
